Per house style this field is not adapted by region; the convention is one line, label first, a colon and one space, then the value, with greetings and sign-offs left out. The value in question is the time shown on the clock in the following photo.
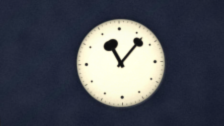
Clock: 11:07
